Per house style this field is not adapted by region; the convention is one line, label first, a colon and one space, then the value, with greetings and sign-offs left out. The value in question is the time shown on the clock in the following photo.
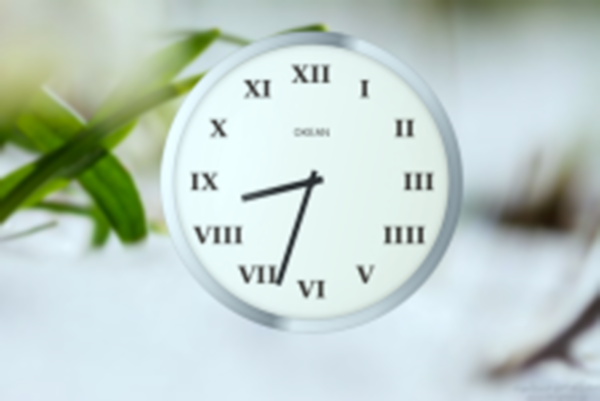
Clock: 8:33
